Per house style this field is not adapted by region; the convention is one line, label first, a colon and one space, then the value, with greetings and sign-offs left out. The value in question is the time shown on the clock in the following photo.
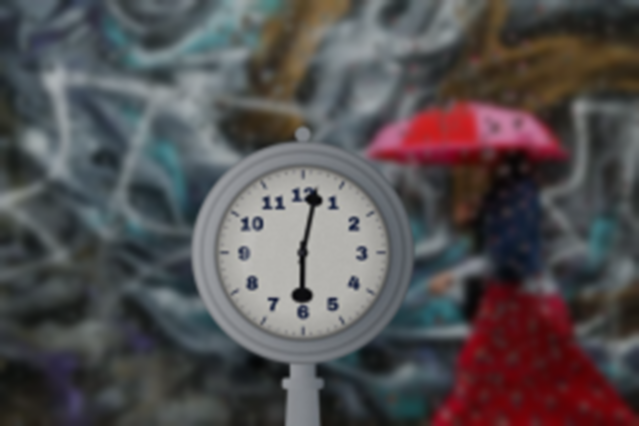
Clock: 6:02
